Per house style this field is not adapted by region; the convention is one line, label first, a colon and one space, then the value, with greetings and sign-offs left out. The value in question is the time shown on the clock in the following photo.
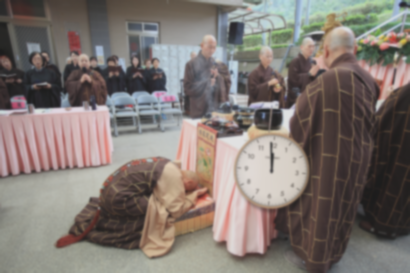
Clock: 11:59
